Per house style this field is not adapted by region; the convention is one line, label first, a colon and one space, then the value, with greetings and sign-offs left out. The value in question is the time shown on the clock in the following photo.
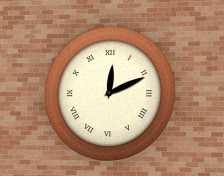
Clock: 12:11
